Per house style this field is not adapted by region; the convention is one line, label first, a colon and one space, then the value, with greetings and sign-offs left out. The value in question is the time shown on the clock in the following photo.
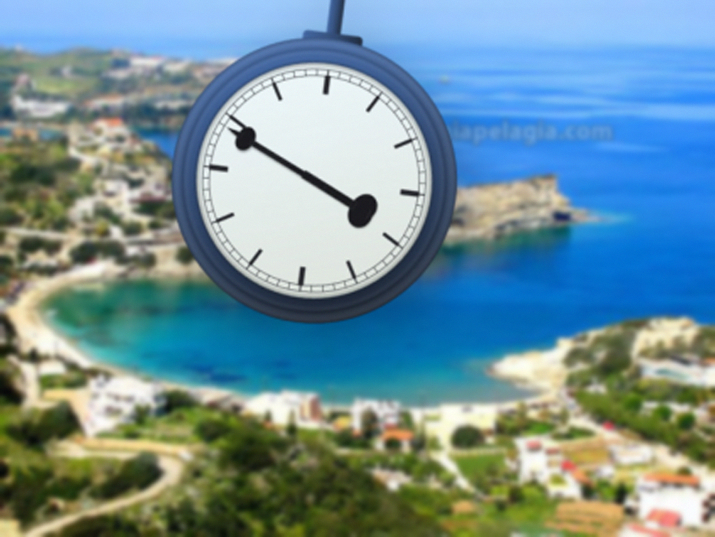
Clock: 3:49
